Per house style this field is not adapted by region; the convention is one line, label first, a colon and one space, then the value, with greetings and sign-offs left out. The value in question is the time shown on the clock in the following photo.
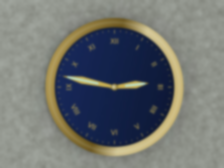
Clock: 2:47
